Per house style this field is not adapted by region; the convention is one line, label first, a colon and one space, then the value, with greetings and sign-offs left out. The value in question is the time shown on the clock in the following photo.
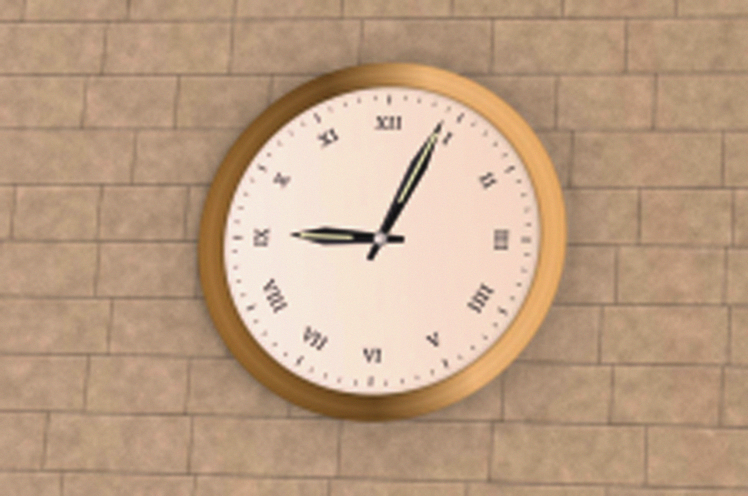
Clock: 9:04
